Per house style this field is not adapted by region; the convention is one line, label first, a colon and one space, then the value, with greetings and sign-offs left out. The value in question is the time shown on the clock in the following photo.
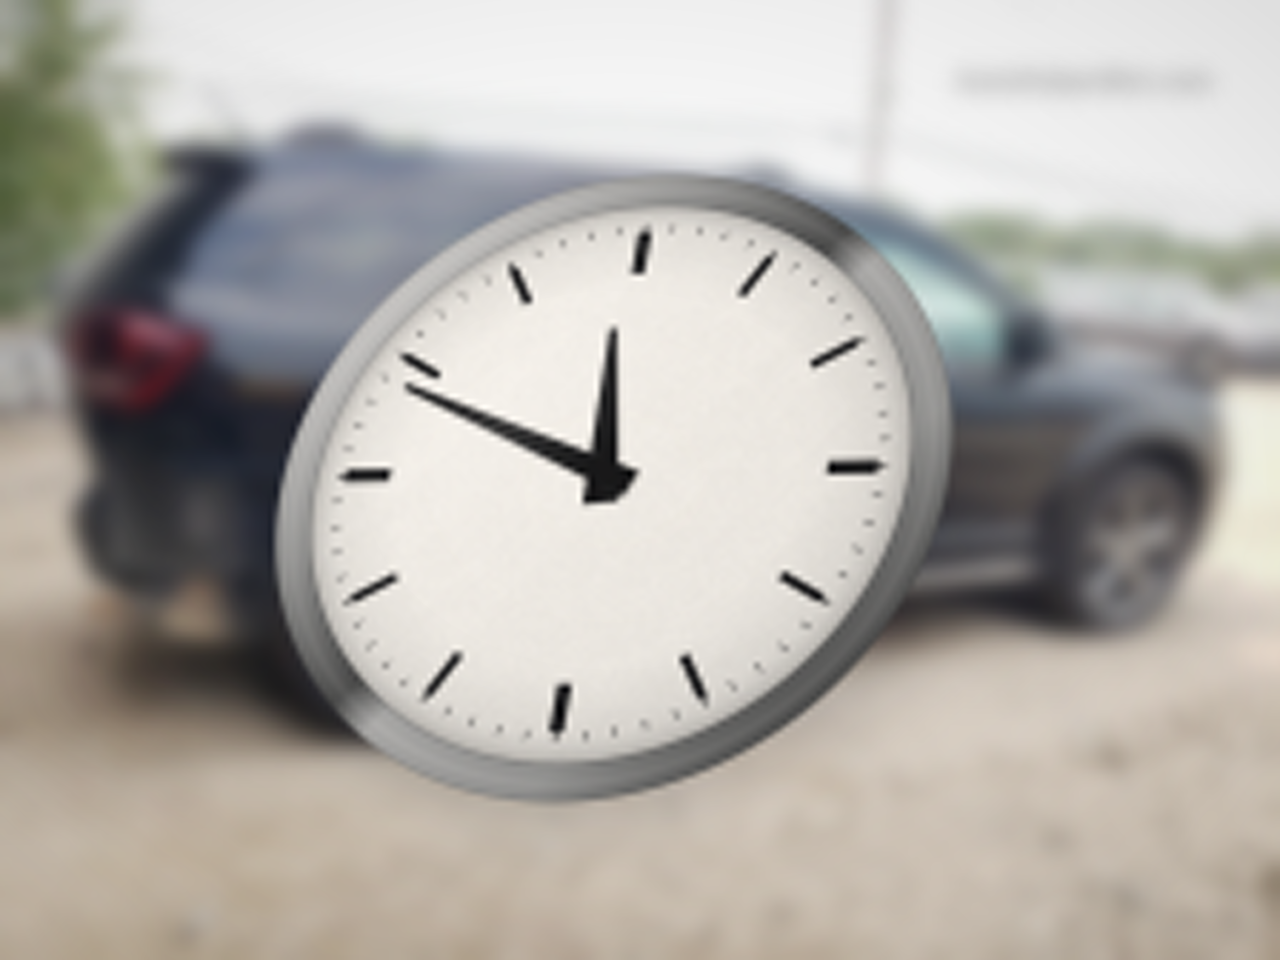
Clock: 11:49
